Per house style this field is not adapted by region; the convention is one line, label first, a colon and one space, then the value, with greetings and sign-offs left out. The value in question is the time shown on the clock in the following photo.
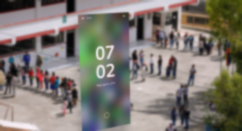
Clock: 7:02
